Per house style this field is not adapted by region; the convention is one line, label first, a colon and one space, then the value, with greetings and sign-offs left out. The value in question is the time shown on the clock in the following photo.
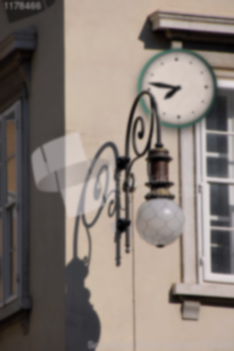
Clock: 7:47
